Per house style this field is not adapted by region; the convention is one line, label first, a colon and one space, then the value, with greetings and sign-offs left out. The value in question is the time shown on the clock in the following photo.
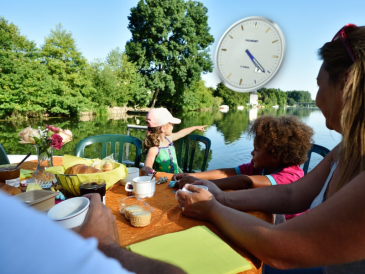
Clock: 4:21
